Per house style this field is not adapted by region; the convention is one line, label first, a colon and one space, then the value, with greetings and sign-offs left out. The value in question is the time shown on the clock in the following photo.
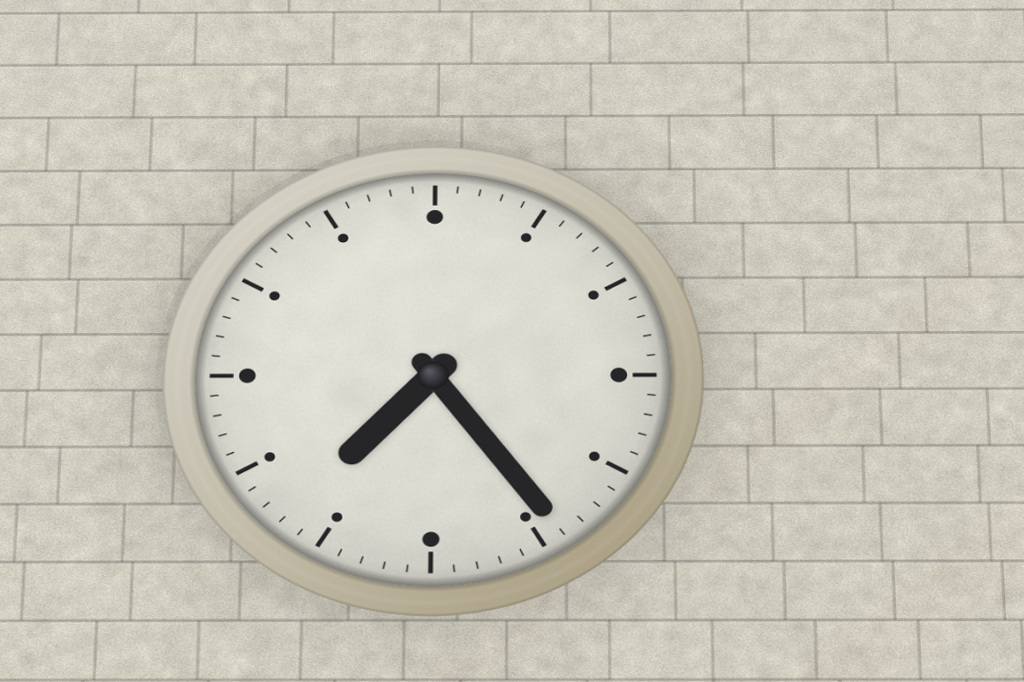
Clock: 7:24
